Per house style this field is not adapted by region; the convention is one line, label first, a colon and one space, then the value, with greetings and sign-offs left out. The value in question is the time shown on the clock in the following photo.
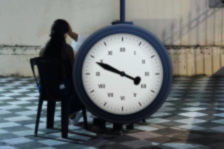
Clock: 3:49
